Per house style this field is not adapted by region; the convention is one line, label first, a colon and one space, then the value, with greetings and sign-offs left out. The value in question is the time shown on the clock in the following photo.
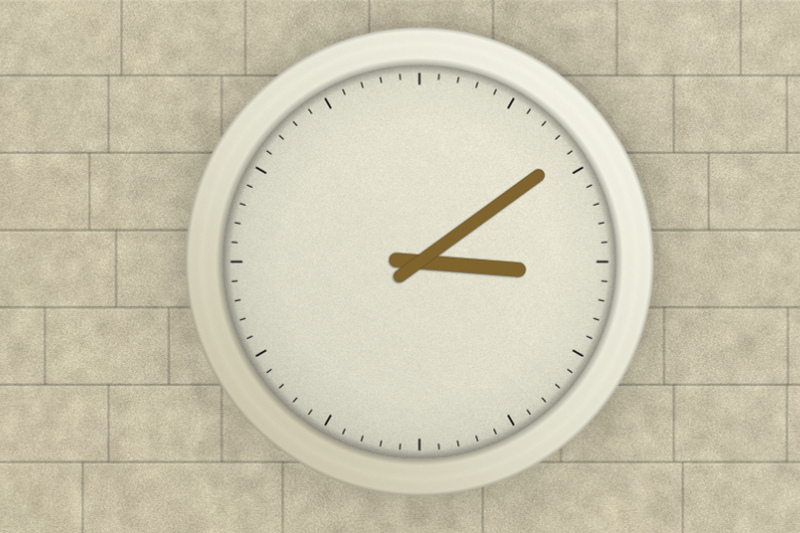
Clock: 3:09
